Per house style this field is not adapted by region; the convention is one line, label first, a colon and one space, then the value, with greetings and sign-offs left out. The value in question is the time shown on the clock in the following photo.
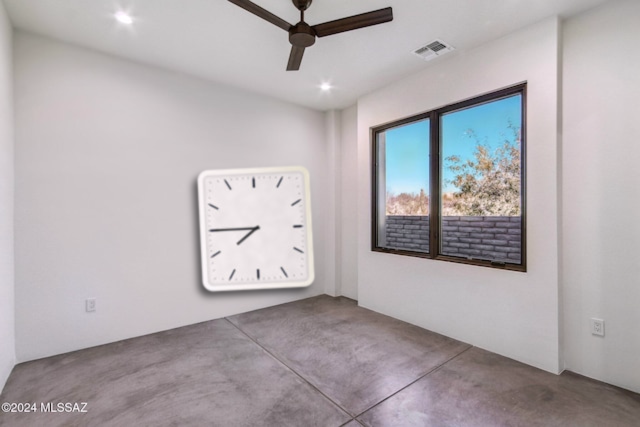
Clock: 7:45
